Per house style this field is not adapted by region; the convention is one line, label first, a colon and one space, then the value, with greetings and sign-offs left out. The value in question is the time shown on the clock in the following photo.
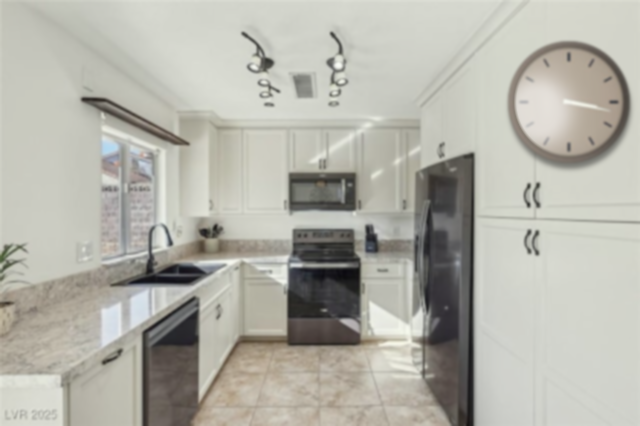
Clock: 3:17
